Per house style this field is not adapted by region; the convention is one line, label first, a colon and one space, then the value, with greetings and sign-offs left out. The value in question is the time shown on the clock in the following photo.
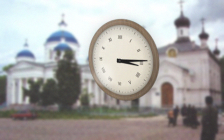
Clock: 3:14
